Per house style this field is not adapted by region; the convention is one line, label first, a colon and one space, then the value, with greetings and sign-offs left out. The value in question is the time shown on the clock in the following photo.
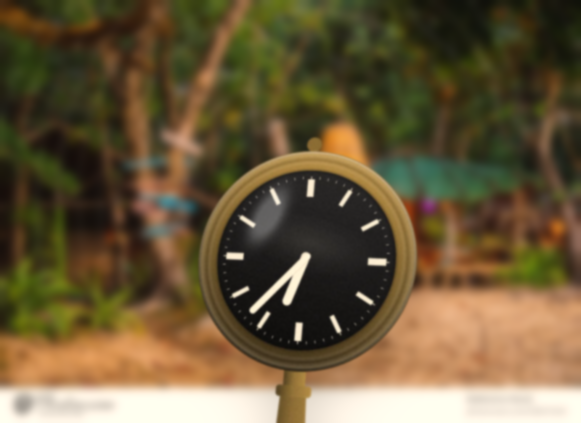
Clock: 6:37
